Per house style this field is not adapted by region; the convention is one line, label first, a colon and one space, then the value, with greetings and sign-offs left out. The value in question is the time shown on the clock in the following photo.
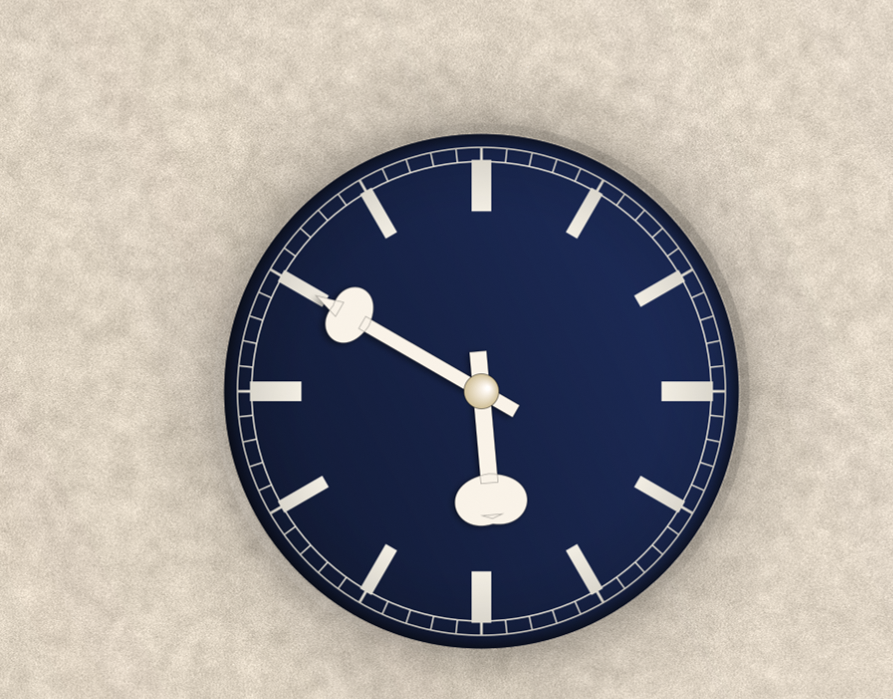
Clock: 5:50
